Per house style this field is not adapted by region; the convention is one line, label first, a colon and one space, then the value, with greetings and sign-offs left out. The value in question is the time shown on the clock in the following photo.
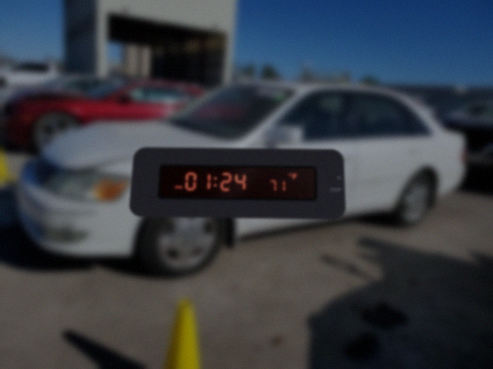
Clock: 1:24
